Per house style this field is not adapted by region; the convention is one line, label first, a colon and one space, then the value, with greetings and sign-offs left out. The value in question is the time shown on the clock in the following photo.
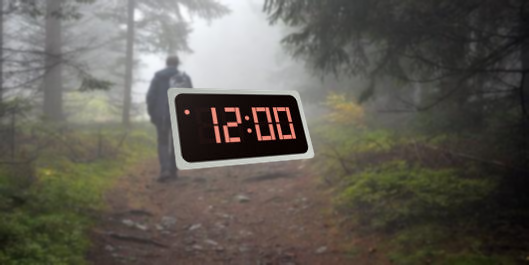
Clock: 12:00
